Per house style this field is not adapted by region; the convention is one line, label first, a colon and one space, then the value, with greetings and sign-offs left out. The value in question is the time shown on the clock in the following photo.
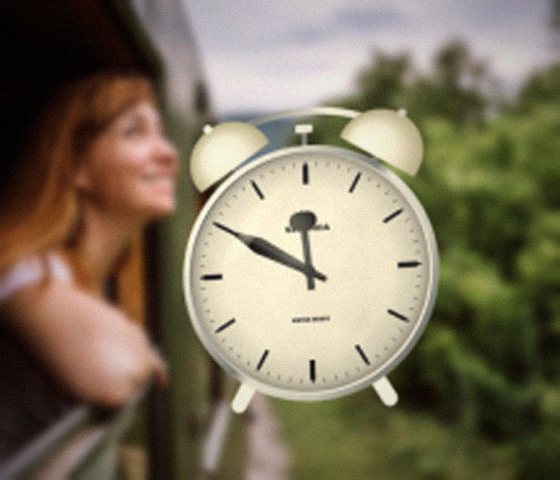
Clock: 11:50
